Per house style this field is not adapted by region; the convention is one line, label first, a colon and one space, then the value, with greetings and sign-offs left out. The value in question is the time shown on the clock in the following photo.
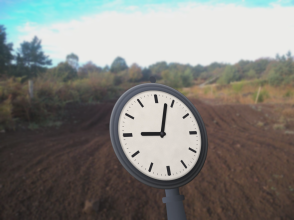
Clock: 9:03
